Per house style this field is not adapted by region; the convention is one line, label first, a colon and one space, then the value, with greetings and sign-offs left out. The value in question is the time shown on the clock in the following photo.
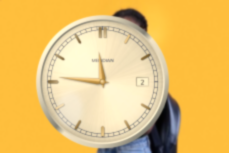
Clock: 11:46
